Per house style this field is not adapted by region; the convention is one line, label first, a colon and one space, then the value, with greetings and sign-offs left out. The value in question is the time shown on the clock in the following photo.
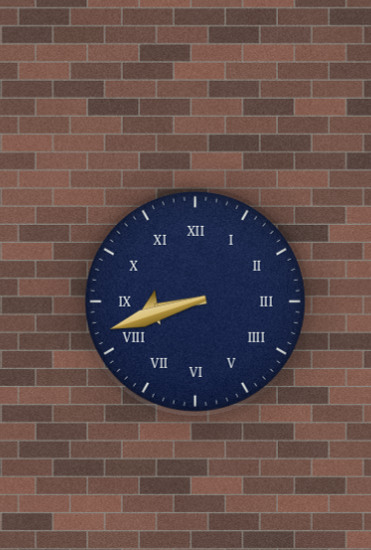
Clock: 8:42
